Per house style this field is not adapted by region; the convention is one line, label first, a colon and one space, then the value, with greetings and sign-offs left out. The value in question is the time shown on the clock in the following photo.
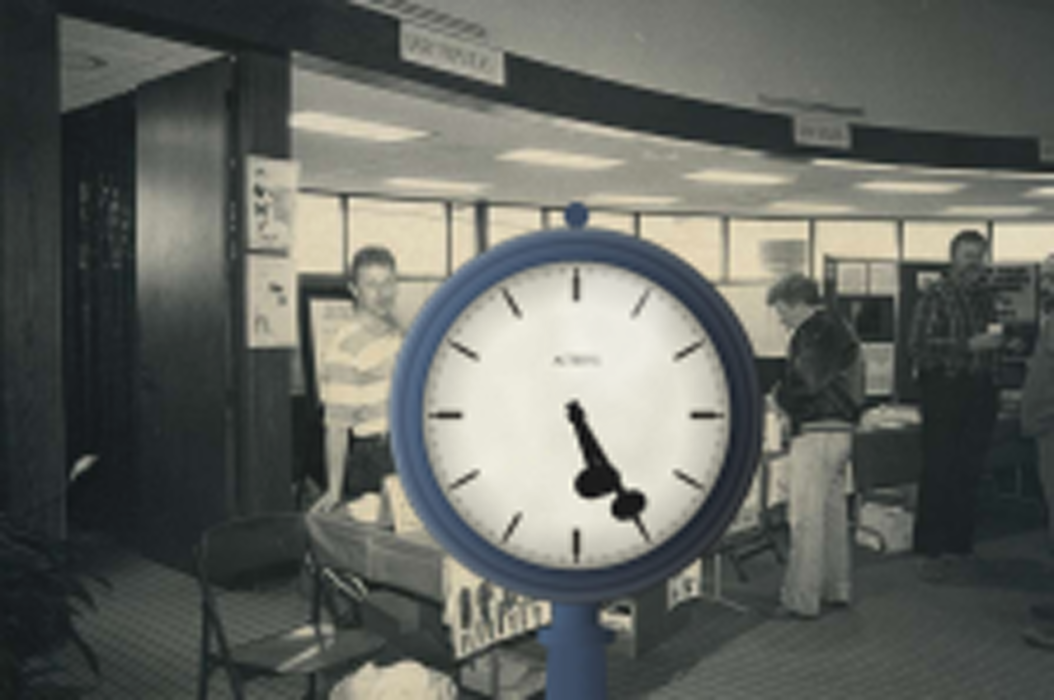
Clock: 5:25
